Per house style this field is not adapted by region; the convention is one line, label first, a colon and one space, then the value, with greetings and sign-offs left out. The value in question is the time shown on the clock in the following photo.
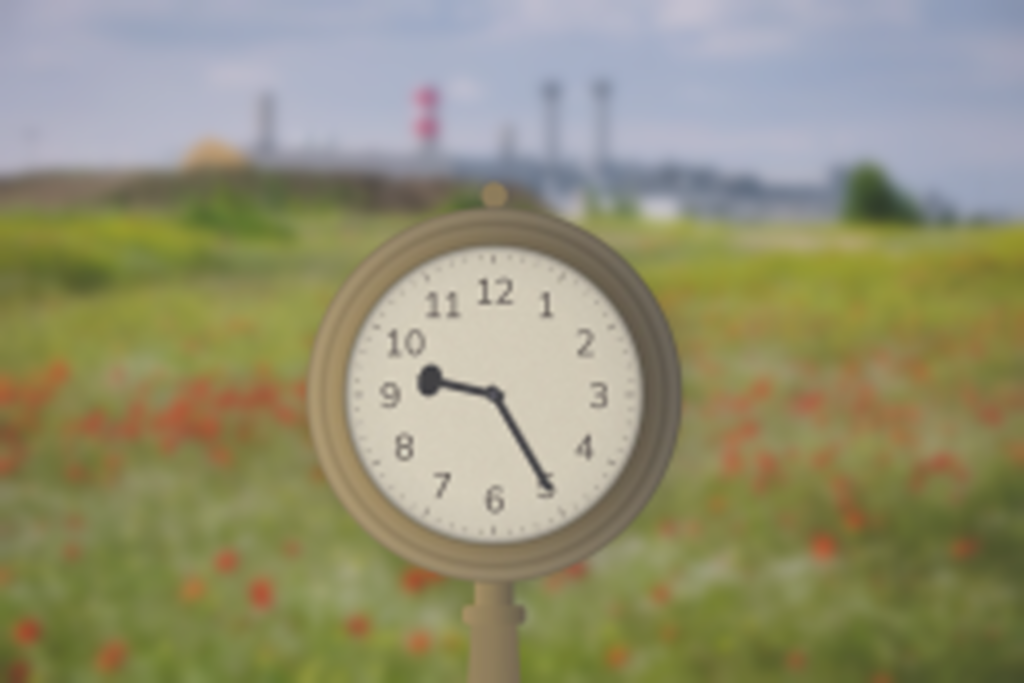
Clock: 9:25
